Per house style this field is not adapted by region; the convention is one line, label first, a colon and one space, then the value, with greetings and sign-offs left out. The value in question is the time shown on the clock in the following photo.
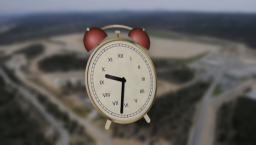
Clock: 9:32
